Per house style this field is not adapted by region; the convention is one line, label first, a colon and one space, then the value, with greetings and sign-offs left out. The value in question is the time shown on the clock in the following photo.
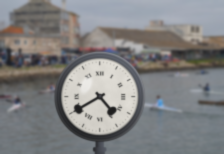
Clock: 4:40
